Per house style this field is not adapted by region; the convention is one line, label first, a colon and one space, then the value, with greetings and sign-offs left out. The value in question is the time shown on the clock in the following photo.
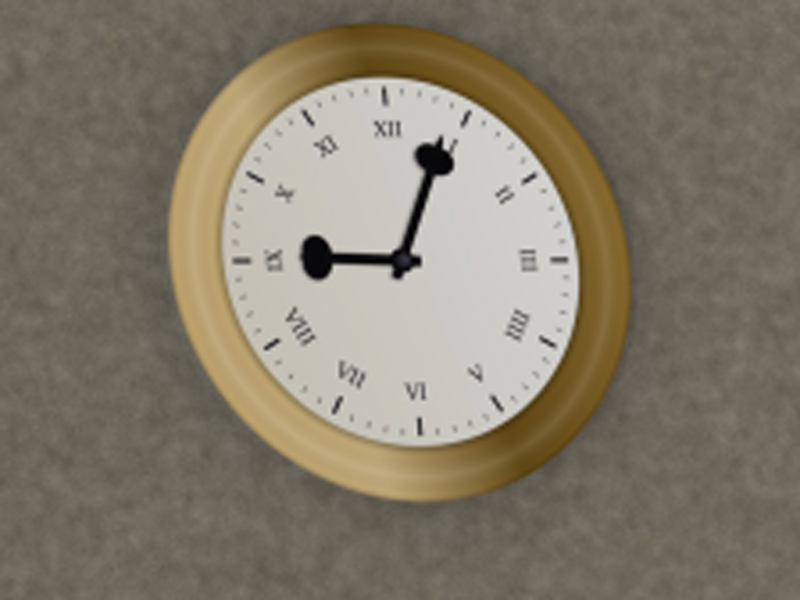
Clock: 9:04
